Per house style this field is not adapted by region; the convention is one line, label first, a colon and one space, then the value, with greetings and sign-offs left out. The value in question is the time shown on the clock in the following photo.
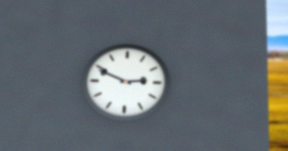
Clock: 2:49
